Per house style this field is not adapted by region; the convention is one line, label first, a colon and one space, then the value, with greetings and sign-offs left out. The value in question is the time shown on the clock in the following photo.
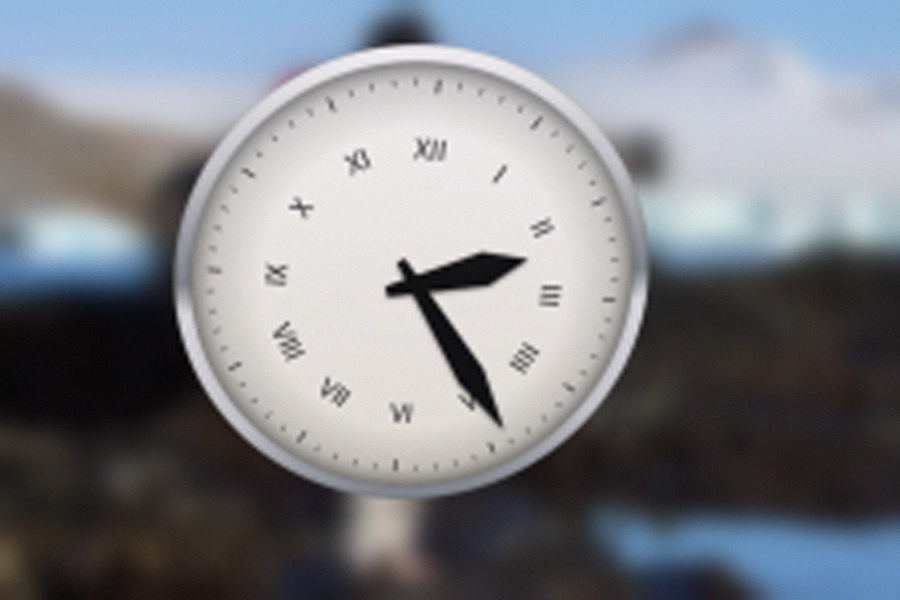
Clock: 2:24
